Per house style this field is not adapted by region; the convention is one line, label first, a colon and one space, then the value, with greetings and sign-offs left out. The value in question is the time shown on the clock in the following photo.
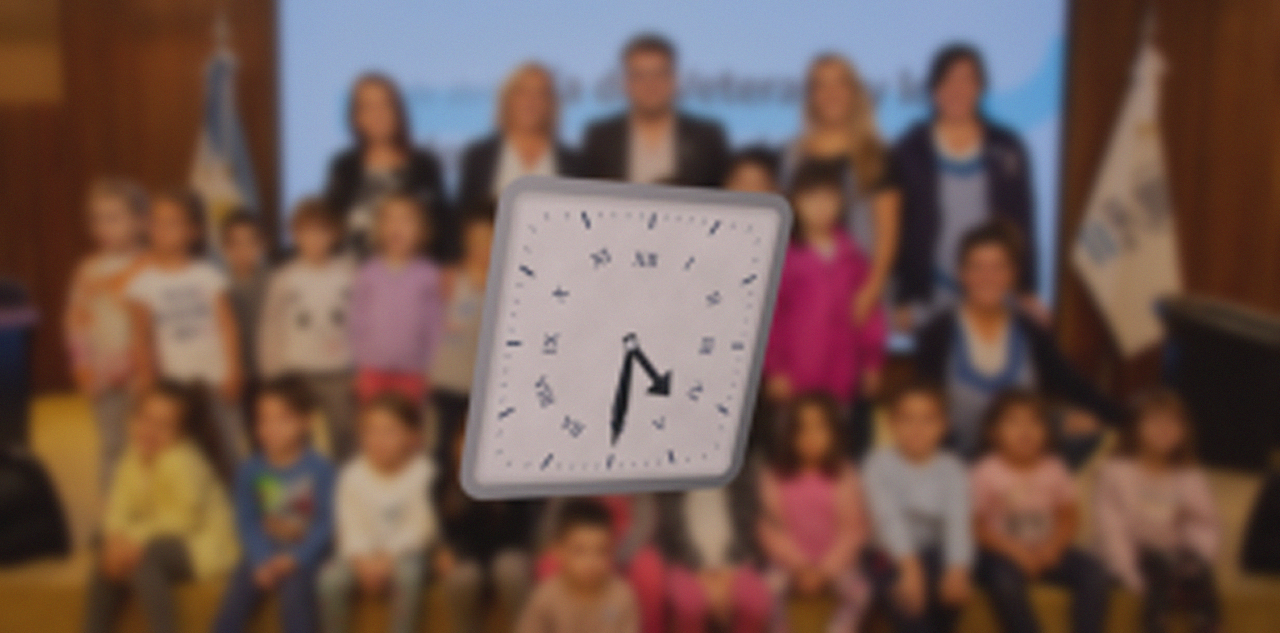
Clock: 4:30
